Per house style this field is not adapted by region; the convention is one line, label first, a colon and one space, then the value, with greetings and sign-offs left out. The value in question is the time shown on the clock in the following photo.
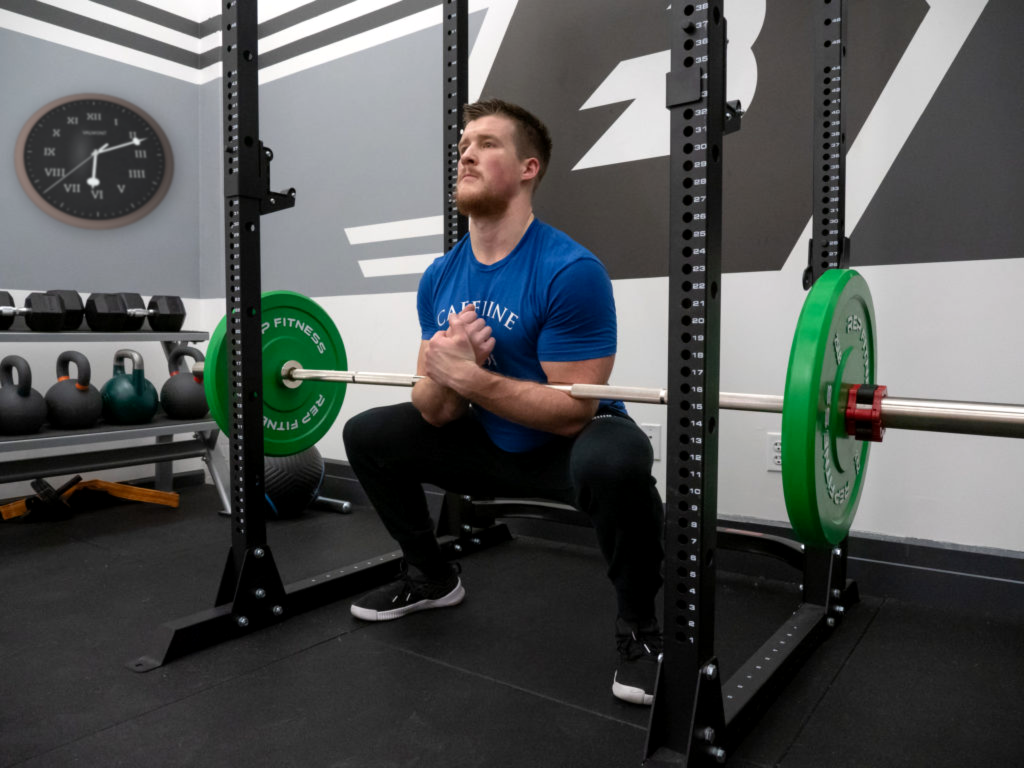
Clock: 6:11:38
